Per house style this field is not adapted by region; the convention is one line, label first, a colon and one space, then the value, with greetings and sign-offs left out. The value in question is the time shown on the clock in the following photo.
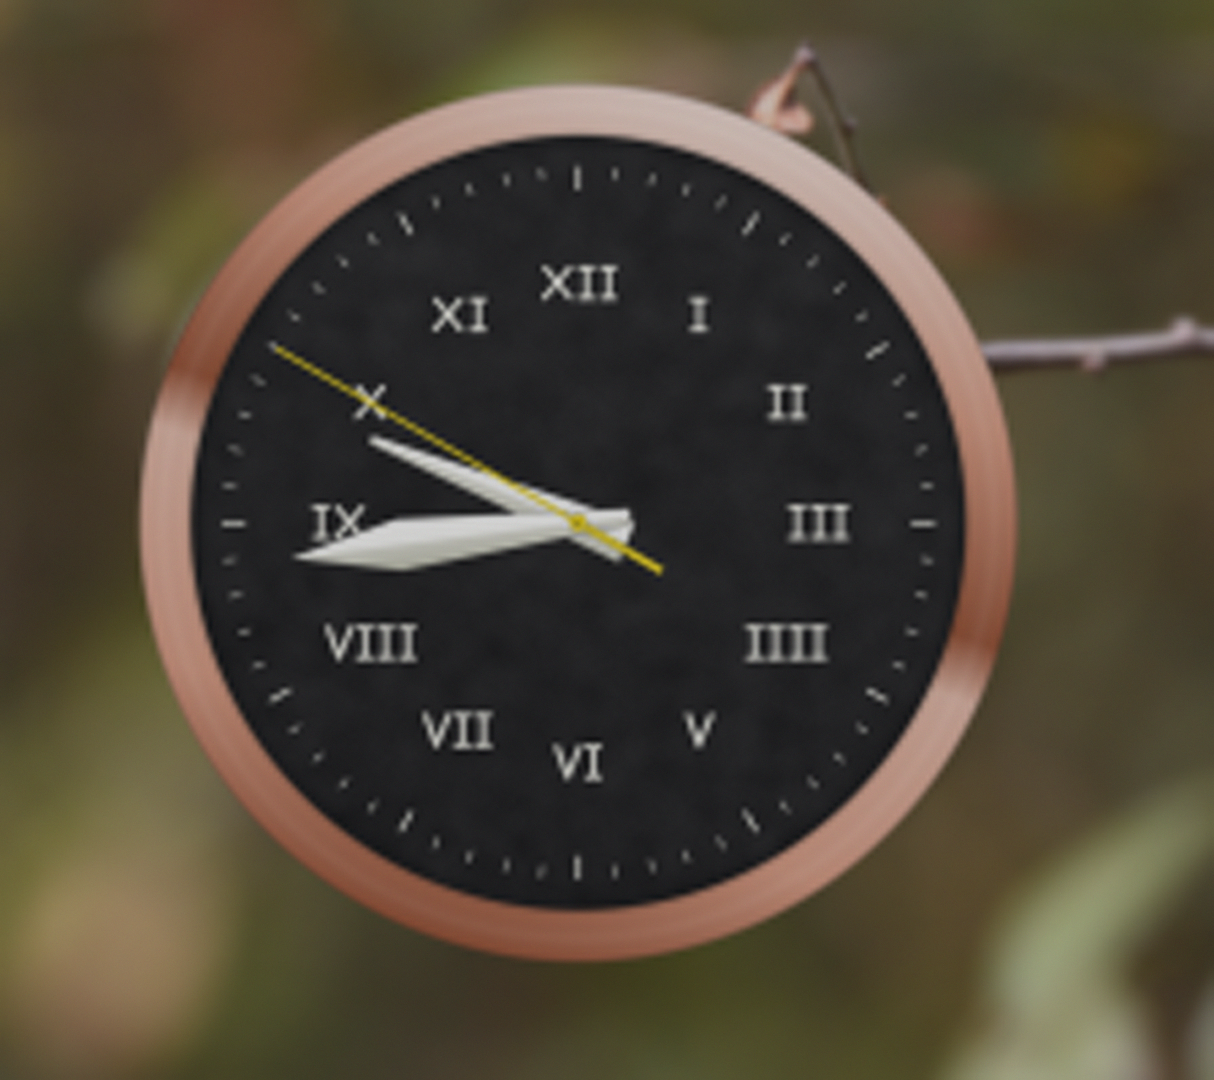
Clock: 9:43:50
